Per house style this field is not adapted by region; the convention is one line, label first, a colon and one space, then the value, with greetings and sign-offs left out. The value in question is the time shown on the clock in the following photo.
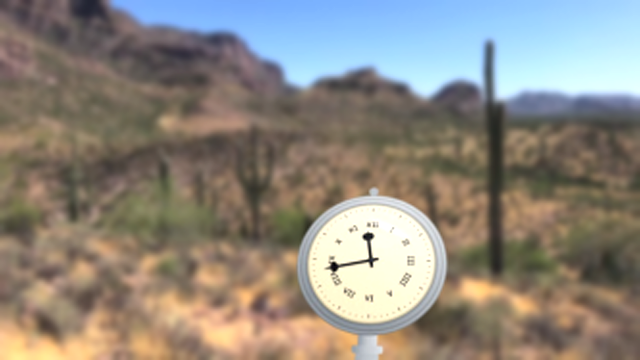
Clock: 11:43
